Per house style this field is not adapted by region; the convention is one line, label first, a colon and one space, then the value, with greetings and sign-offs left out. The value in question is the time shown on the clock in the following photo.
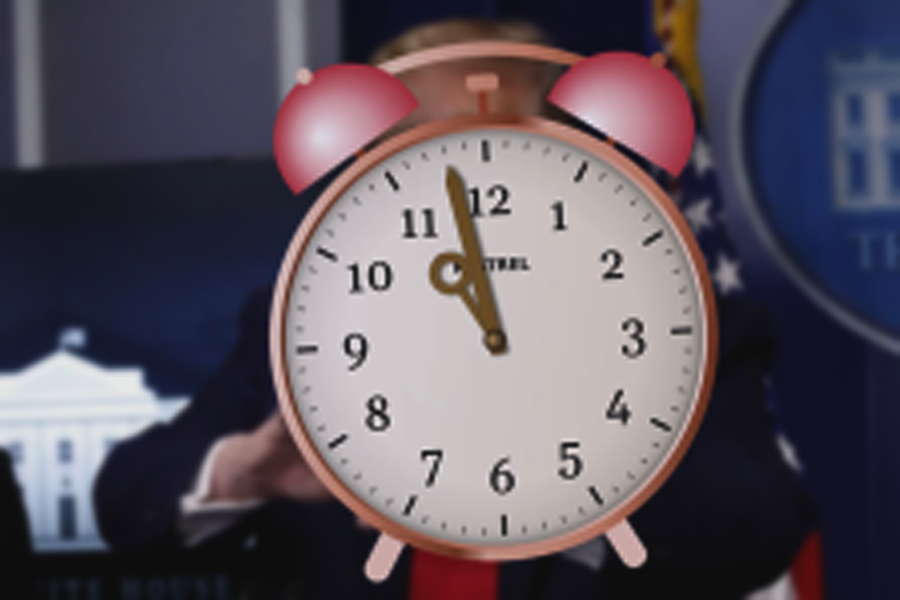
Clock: 10:58
